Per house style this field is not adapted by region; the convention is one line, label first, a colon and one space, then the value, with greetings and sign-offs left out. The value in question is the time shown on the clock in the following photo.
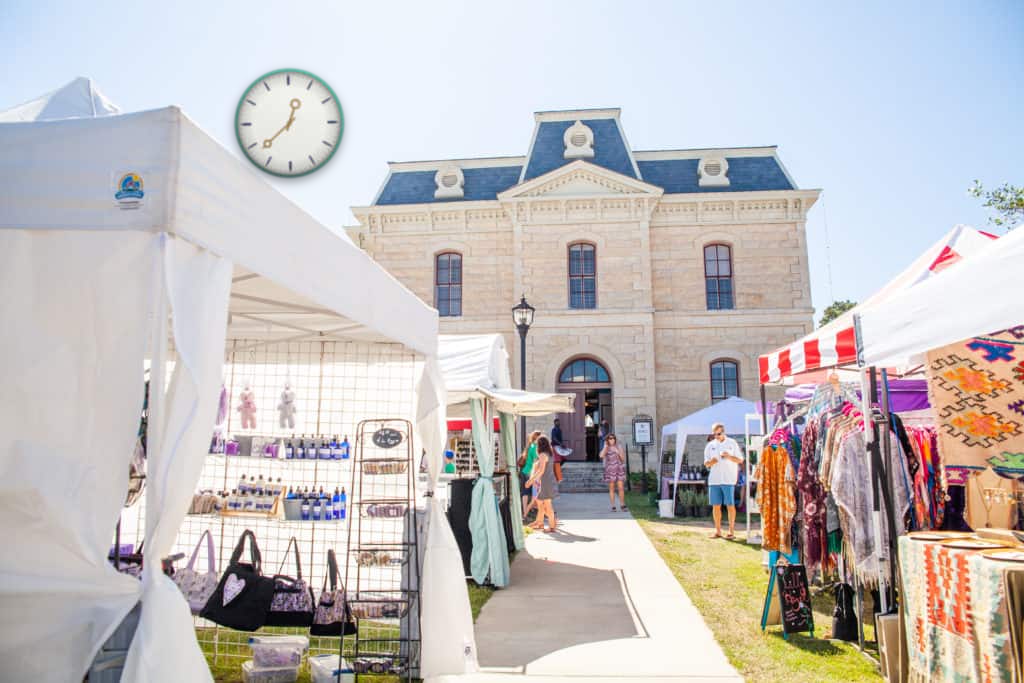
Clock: 12:38
